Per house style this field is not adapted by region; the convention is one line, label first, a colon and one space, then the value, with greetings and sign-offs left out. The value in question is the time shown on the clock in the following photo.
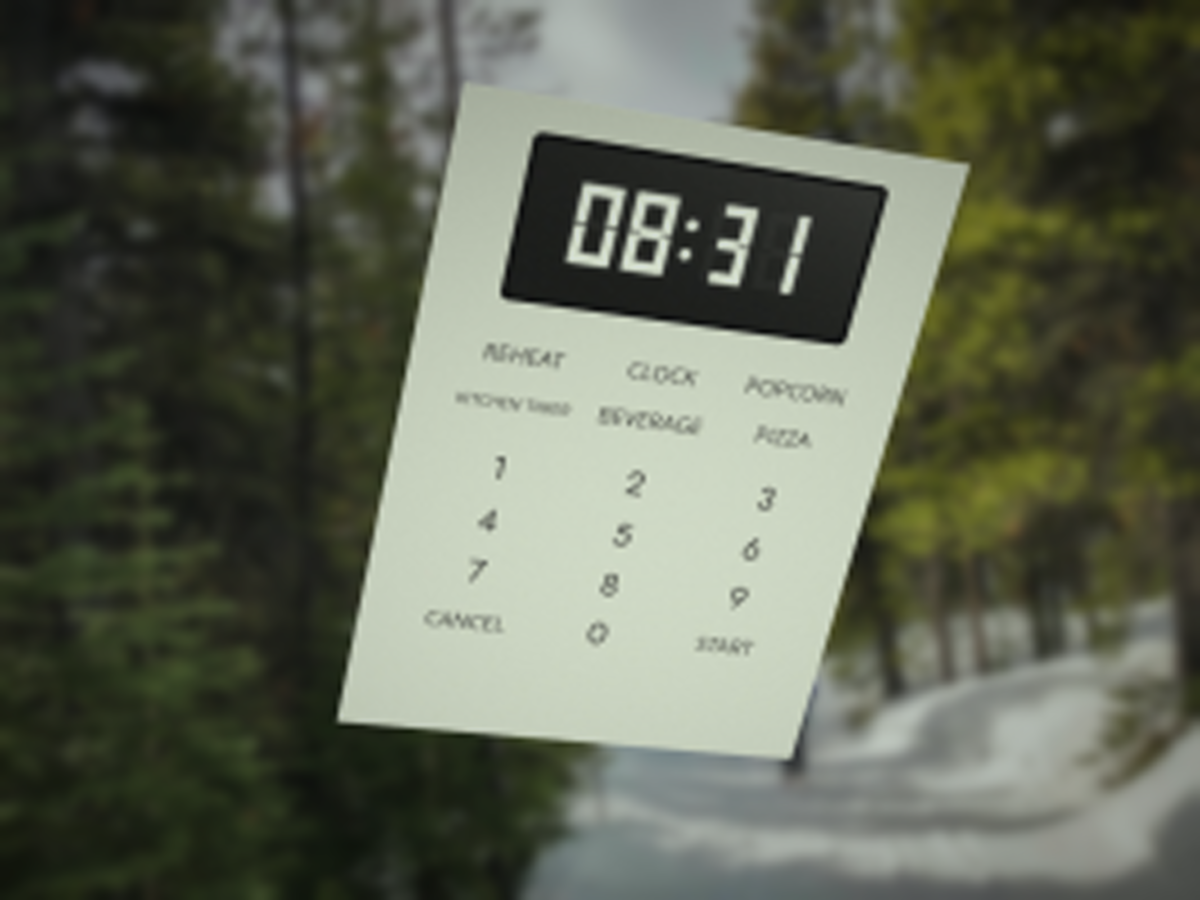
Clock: 8:31
